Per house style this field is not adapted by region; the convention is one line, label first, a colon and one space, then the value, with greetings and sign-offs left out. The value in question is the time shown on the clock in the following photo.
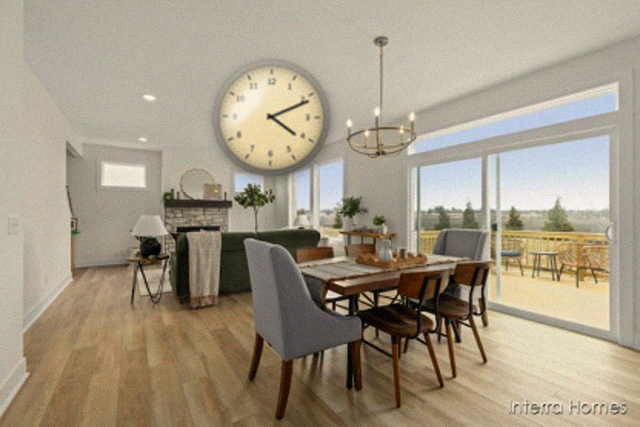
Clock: 4:11
